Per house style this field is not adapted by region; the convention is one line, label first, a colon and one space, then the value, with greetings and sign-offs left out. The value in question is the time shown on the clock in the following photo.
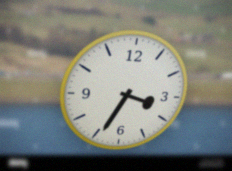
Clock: 3:34
